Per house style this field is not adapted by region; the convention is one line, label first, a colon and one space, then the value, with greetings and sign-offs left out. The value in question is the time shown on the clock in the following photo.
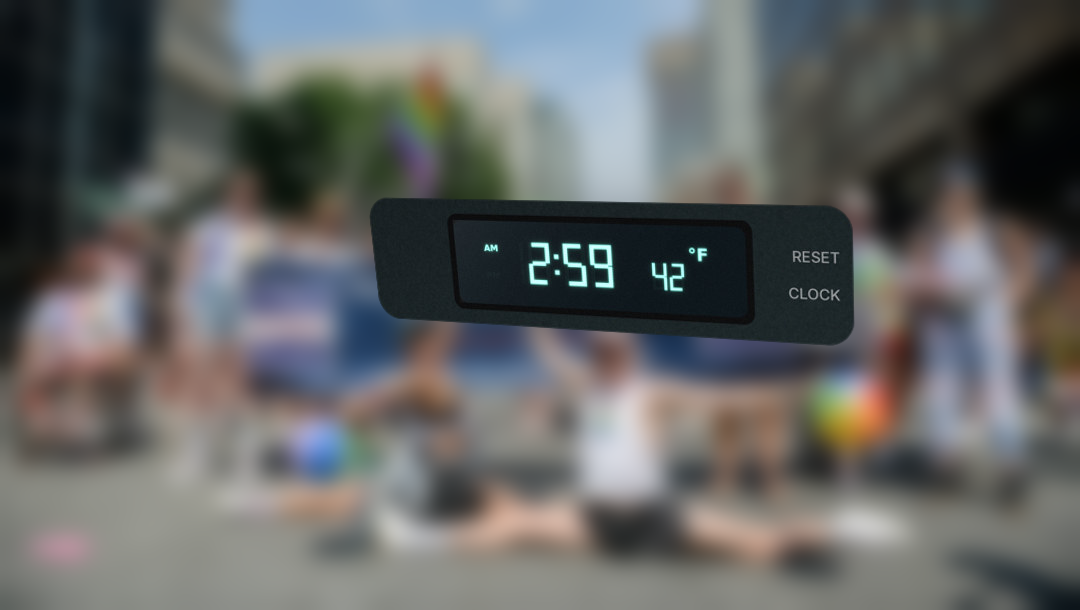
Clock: 2:59
